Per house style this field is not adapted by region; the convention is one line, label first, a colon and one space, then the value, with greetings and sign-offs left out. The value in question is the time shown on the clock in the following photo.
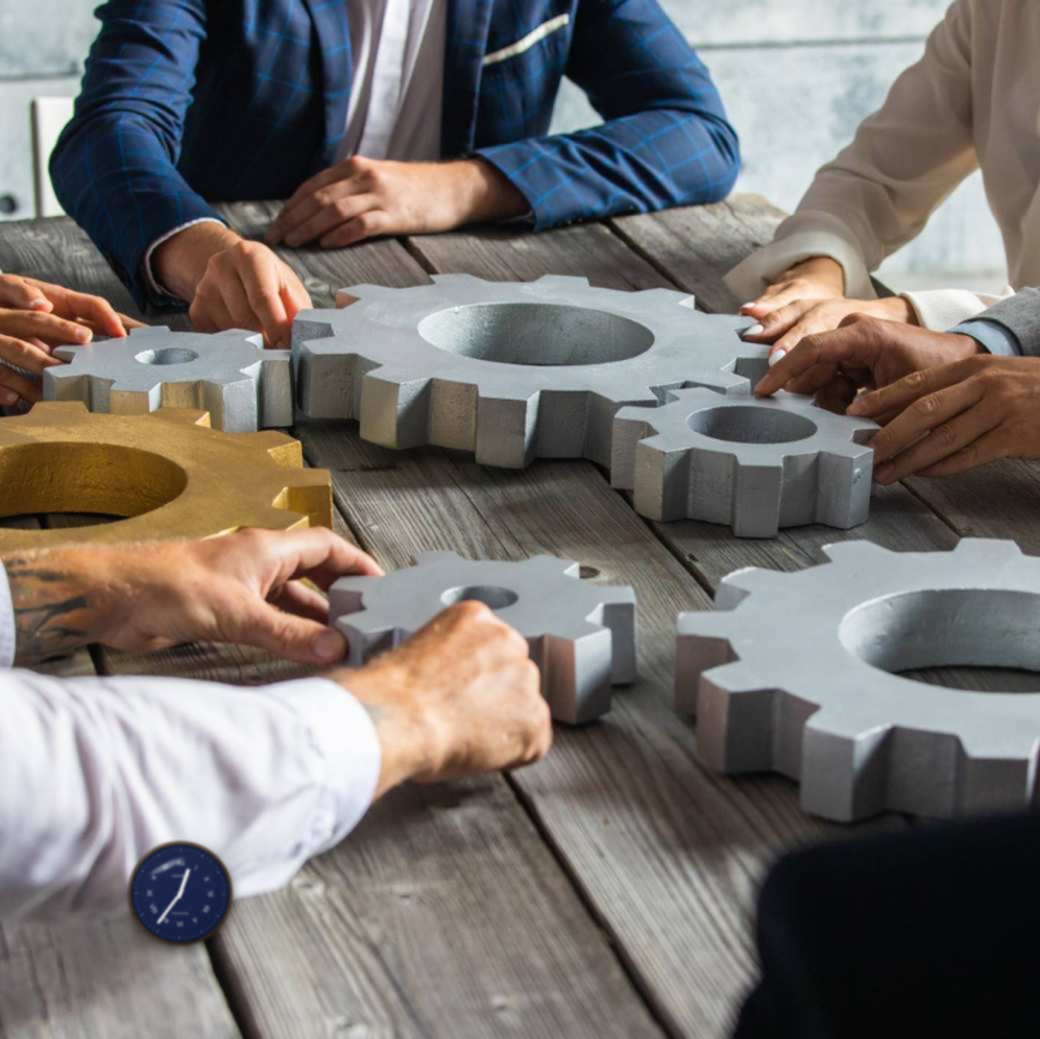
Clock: 12:36
